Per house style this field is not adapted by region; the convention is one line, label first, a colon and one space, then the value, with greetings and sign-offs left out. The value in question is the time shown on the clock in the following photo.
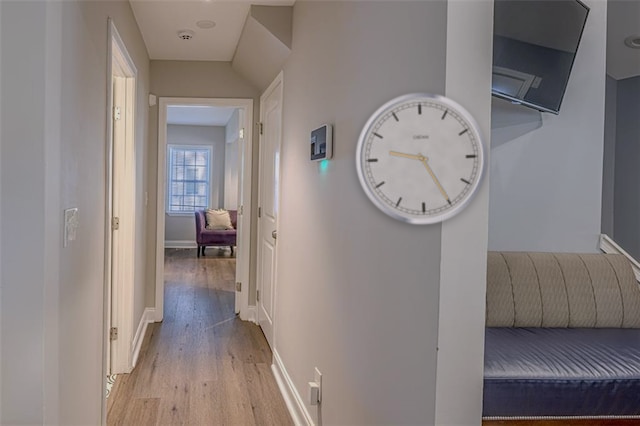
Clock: 9:25
